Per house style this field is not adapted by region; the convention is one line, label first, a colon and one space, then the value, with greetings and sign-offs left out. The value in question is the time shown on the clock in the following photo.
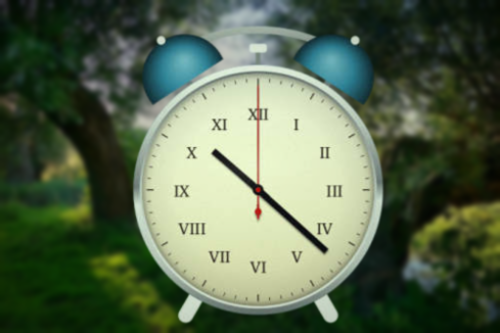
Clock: 10:22:00
